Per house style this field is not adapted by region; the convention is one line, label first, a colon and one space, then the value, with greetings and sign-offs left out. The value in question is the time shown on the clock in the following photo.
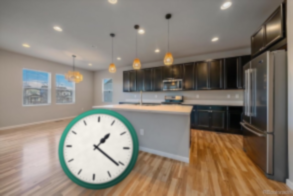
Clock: 1:21
